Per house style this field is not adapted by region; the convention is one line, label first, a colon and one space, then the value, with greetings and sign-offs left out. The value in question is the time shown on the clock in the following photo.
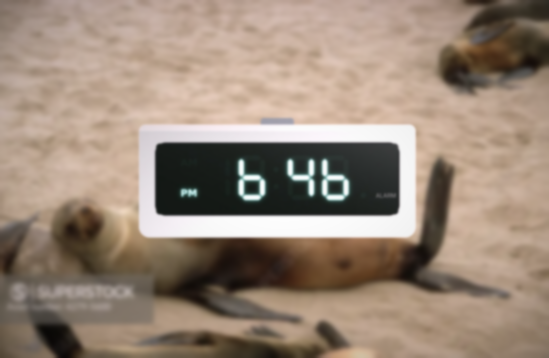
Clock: 6:46
